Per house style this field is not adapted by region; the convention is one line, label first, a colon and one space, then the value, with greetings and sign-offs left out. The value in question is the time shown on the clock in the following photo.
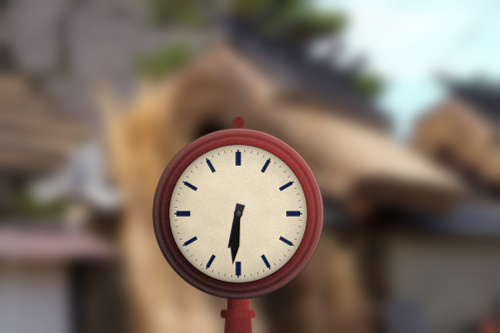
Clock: 6:31
